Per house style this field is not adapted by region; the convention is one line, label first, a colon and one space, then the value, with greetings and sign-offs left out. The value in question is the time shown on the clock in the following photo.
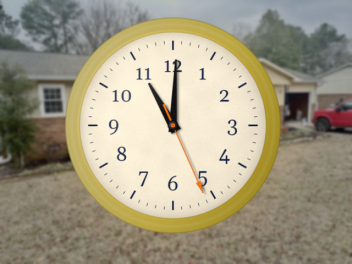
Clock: 11:00:26
